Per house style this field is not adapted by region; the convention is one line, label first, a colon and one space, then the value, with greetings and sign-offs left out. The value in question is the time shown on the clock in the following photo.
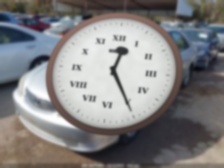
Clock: 12:25
